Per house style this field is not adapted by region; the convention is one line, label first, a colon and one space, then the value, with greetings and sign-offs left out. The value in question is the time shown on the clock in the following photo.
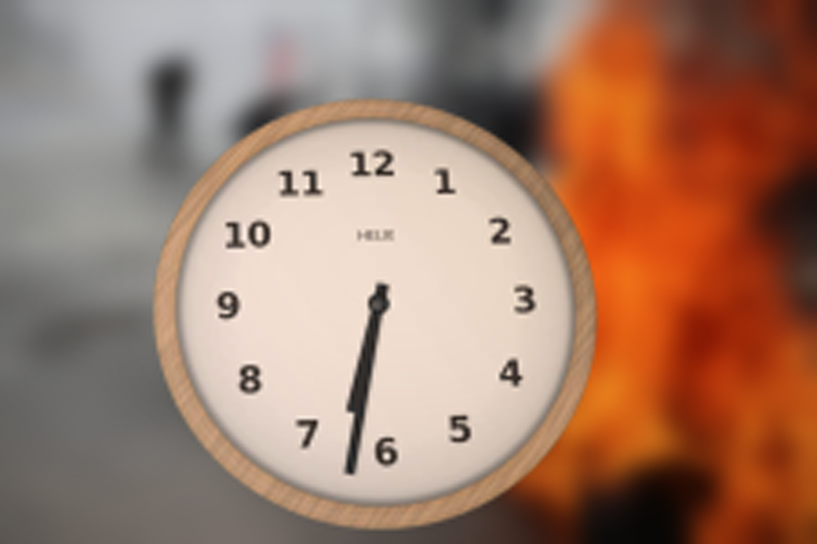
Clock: 6:32
